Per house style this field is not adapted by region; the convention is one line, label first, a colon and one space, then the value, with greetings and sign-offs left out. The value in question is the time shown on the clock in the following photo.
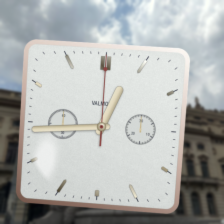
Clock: 12:44
